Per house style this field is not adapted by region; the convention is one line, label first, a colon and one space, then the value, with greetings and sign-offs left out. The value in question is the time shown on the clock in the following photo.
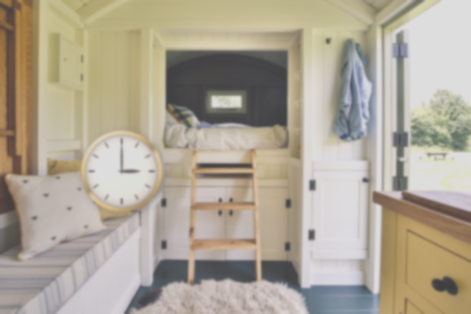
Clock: 3:00
